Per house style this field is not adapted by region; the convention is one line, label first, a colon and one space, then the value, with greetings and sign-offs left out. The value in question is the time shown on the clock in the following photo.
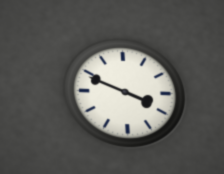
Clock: 3:49
